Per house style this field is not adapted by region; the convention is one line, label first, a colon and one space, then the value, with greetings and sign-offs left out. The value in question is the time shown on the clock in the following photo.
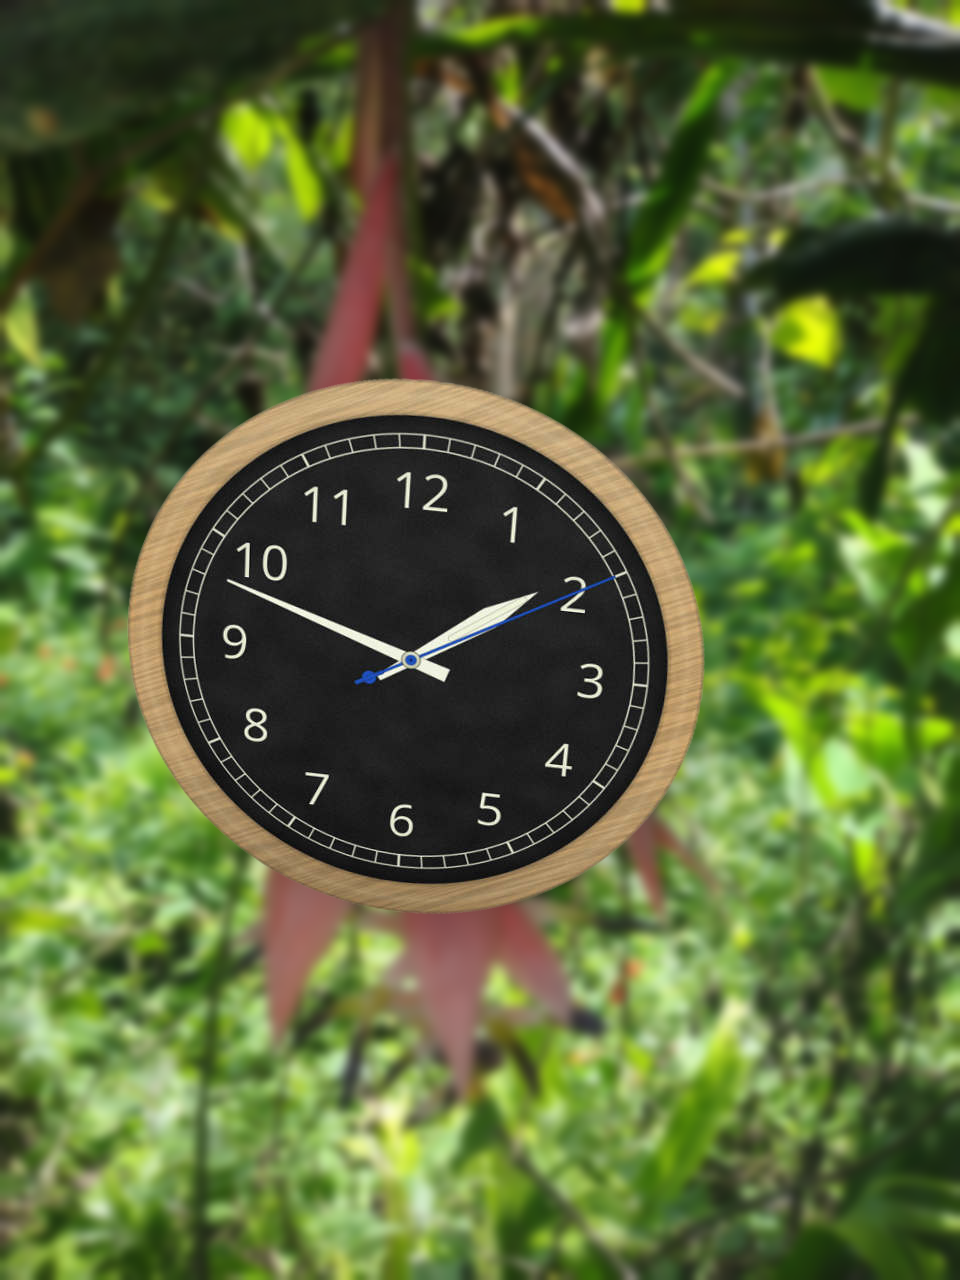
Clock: 1:48:10
